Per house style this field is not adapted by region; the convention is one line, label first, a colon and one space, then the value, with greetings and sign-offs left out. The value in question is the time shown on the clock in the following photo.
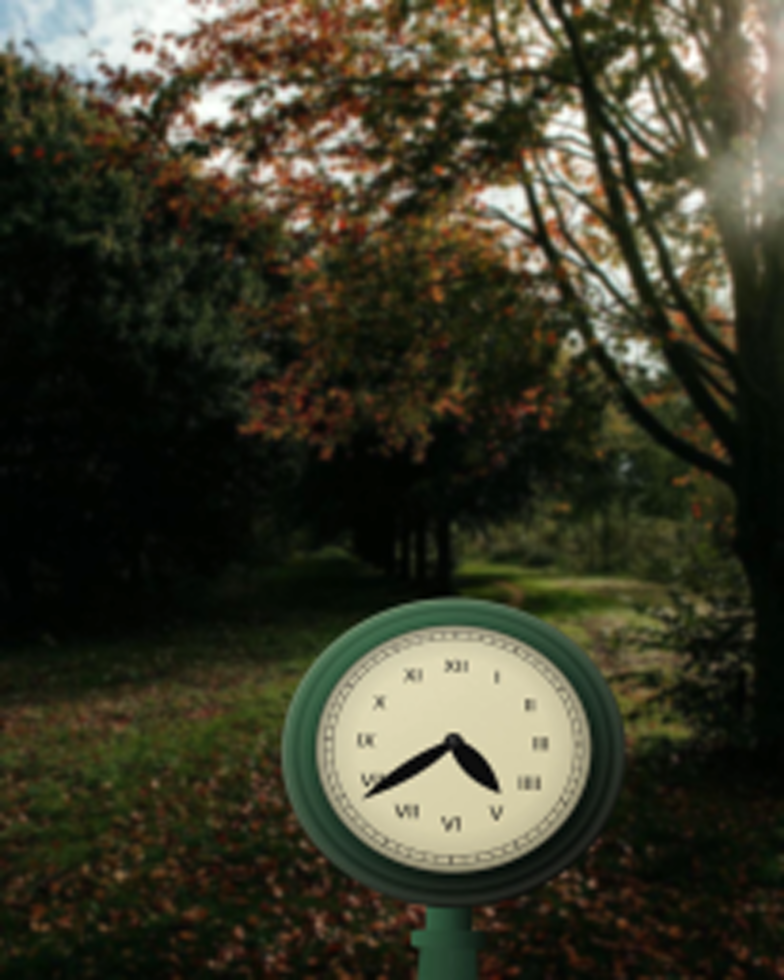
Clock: 4:39
